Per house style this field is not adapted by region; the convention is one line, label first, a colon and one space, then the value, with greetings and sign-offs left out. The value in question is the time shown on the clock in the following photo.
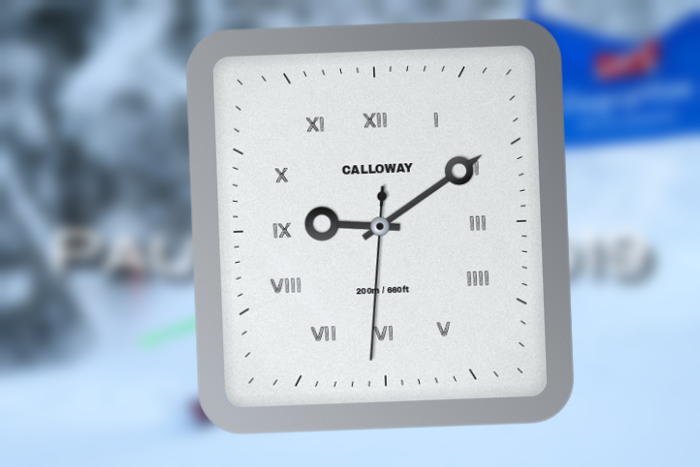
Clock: 9:09:31
